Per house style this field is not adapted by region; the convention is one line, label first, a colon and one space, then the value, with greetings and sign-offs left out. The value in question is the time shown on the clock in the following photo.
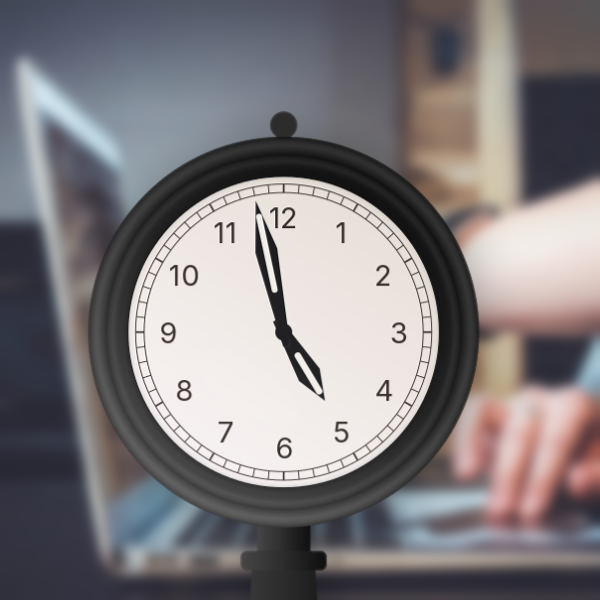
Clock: 4:58
